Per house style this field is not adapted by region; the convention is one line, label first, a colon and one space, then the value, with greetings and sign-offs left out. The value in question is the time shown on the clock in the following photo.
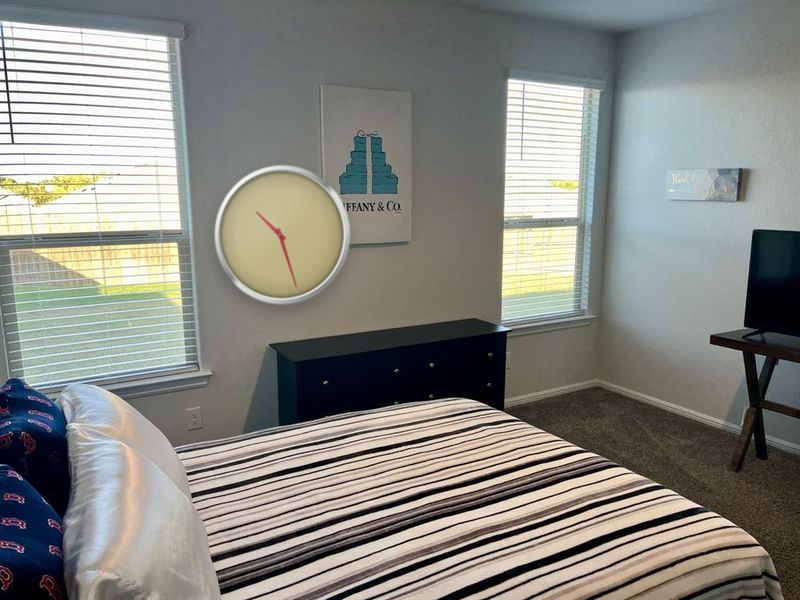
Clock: 10:27
